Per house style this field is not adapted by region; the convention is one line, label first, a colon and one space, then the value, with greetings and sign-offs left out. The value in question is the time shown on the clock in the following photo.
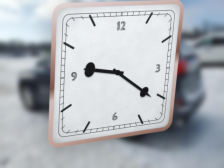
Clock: 9:21
